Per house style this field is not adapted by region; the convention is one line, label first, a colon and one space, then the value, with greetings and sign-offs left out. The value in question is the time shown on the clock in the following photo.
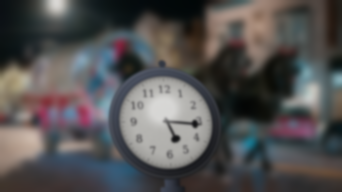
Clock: 5:16
